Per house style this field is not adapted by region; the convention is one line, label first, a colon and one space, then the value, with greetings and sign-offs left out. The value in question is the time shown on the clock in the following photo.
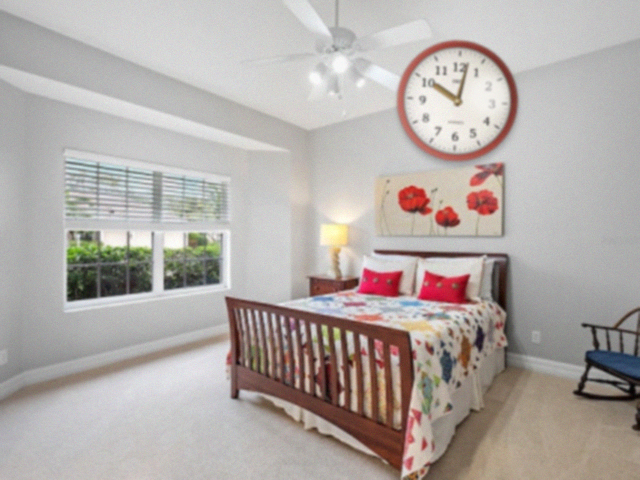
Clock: 10:02
